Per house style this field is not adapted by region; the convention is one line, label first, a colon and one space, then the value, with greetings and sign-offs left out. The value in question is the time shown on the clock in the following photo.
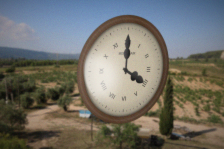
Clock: 4:00
